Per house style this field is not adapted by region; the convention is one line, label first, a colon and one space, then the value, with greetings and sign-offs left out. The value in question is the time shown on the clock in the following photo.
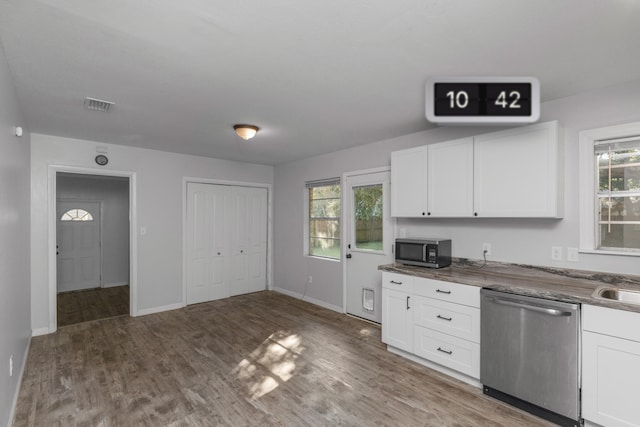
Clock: 10:42
